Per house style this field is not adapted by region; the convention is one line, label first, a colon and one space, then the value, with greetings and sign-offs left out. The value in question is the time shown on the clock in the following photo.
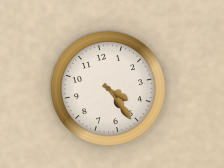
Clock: 4:26
